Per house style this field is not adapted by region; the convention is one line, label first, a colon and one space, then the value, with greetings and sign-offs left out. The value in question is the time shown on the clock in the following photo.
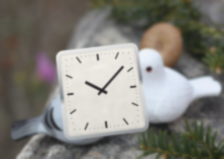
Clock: 10:08
